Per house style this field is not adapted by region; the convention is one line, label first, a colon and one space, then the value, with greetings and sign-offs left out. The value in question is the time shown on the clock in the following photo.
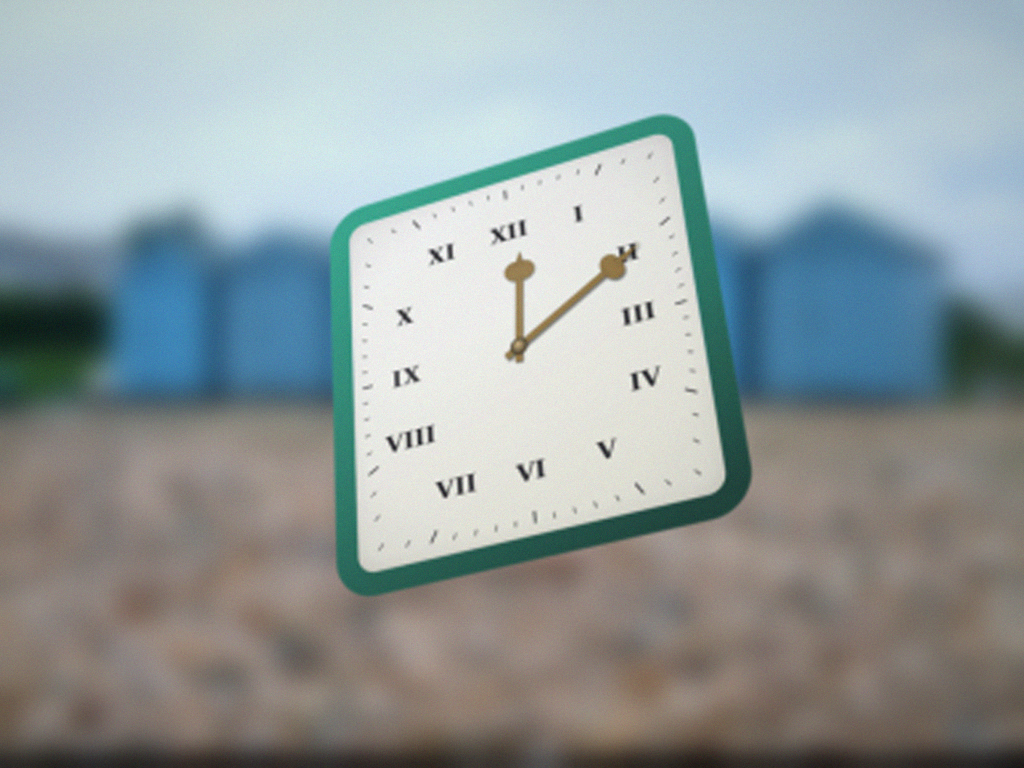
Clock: 12:10
